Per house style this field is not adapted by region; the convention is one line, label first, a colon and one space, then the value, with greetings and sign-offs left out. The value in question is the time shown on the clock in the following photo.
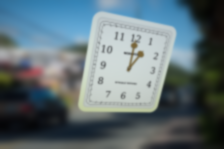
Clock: 1:00
